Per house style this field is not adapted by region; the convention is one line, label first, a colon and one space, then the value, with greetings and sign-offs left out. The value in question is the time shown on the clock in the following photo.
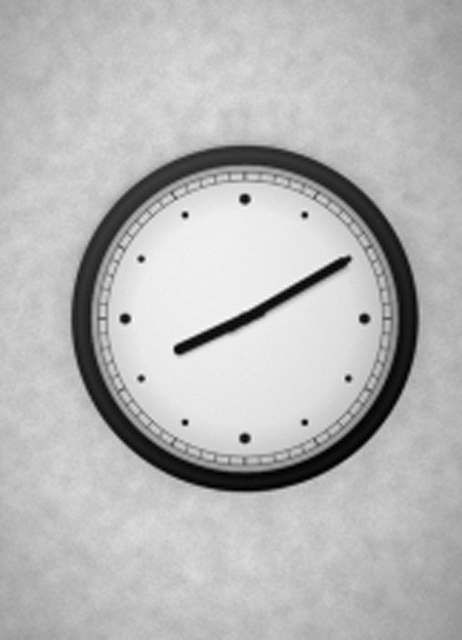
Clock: 8:10
